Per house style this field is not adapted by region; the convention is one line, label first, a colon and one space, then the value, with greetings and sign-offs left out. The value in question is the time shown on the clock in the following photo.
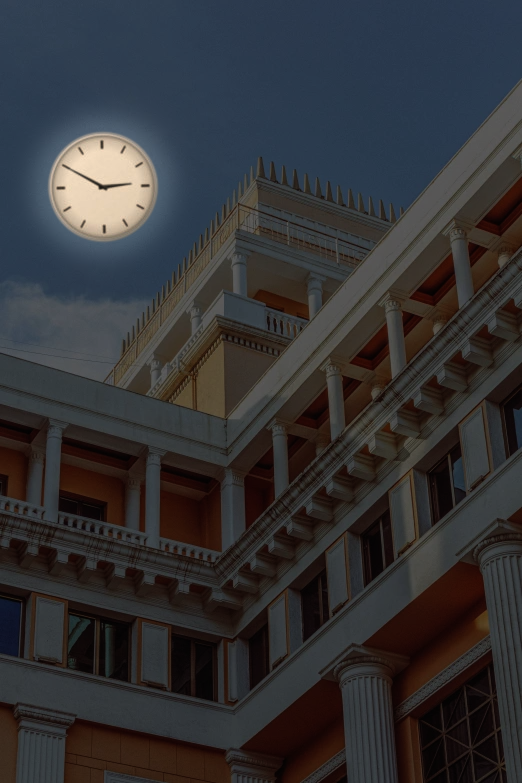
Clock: 2:50
